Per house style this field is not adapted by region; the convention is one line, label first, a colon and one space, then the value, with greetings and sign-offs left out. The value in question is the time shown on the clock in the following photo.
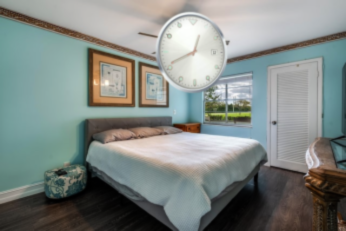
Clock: 12:41
